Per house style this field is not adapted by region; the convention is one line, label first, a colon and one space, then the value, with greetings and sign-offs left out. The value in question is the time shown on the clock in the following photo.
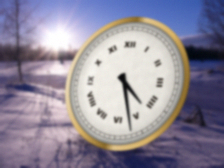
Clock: 4:27
